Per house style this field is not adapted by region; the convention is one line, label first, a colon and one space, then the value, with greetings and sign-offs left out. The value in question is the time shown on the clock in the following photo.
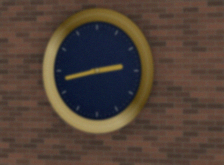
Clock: 2:43
